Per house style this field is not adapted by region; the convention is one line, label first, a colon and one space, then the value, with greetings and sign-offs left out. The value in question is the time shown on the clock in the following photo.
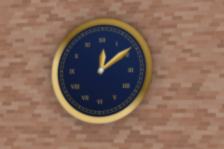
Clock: 12:09
